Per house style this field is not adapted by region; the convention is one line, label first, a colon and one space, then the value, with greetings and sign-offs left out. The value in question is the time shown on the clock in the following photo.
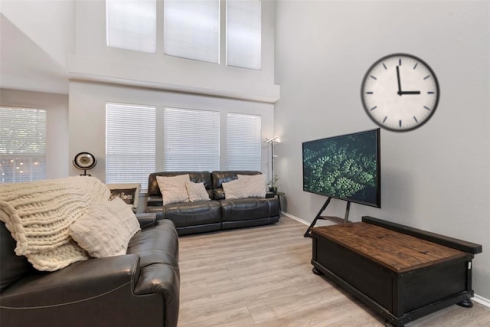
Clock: 2:59
